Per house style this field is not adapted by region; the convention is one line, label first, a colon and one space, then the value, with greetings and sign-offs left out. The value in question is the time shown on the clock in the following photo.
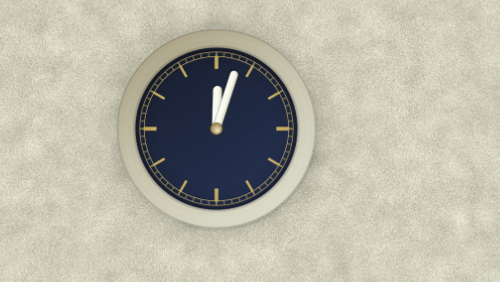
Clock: 12:03
